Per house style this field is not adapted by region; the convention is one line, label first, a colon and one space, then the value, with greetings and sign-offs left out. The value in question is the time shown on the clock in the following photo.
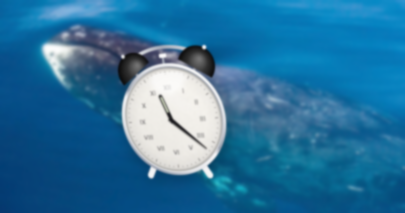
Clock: 11:22
